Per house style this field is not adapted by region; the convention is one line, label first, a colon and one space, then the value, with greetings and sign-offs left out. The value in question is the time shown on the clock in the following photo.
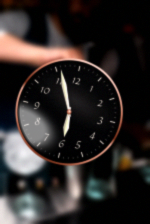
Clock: 5:56
